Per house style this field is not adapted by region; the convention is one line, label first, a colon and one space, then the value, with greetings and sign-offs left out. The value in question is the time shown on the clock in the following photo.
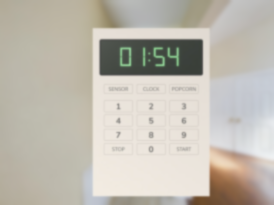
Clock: 1:54
